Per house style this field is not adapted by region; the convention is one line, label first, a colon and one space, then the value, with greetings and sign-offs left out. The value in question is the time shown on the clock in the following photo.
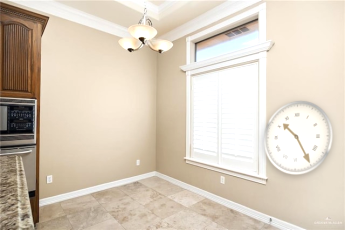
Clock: 10:25
